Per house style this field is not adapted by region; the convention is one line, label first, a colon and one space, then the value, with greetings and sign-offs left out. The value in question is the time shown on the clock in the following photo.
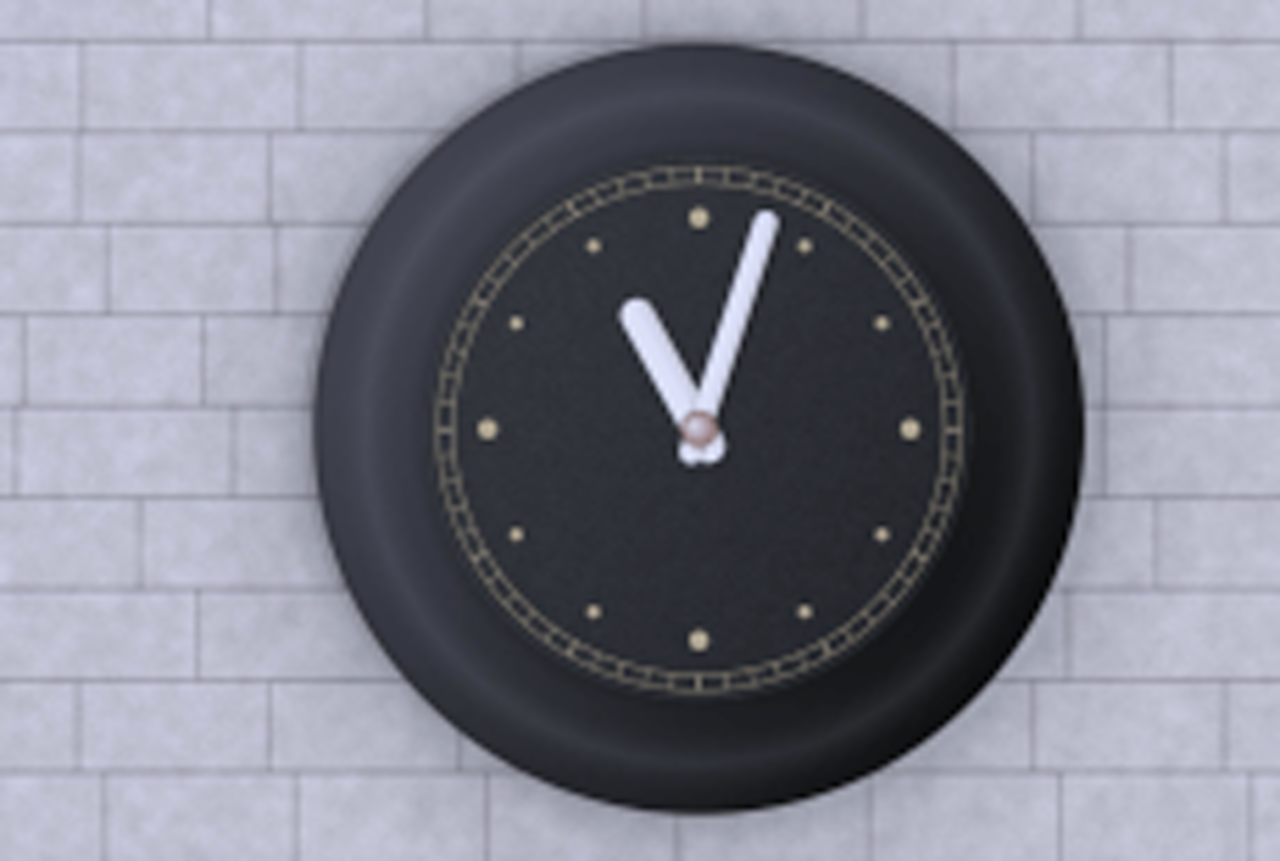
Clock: 11:03
